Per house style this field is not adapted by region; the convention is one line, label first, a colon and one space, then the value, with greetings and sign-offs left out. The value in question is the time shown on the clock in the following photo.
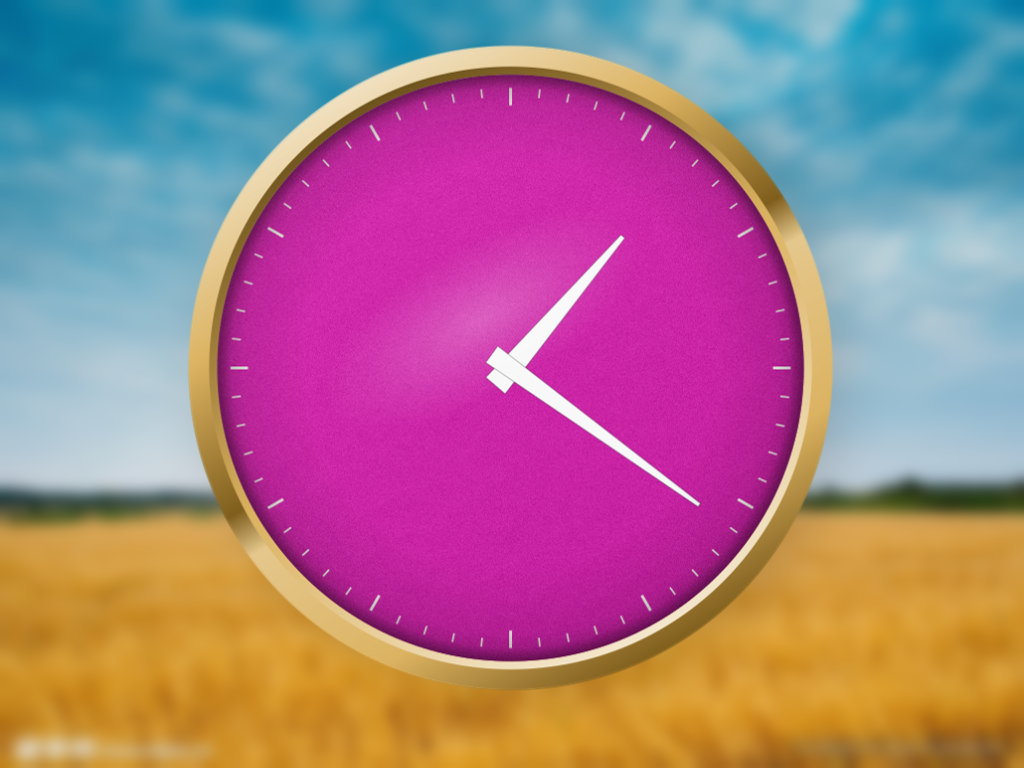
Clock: 1:21
